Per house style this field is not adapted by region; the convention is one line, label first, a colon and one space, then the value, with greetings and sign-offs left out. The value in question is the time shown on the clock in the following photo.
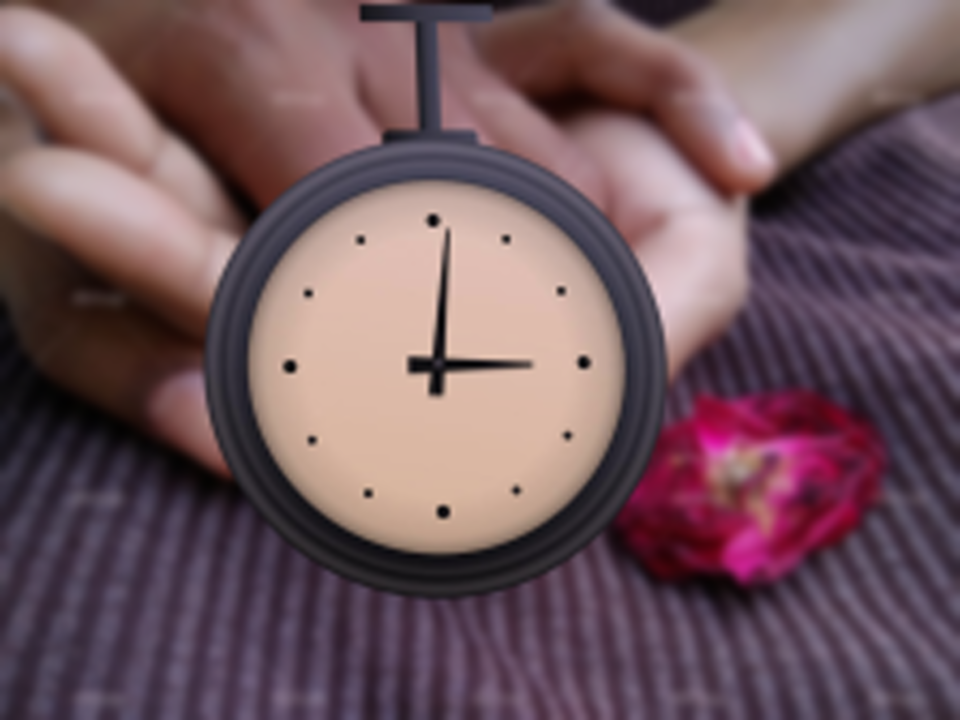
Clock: 3:01
